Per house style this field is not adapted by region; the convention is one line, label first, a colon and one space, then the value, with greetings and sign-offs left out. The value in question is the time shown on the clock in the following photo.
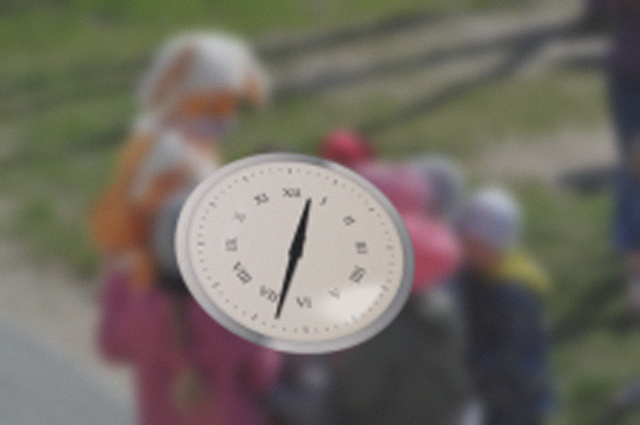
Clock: 12:33
